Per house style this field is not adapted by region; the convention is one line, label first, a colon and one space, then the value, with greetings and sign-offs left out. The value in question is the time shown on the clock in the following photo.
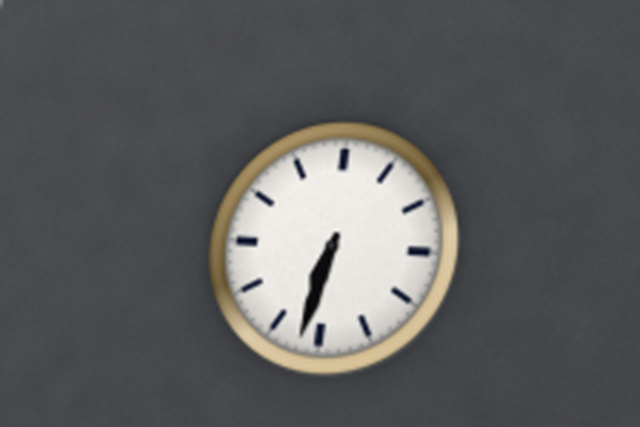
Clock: 6:32
